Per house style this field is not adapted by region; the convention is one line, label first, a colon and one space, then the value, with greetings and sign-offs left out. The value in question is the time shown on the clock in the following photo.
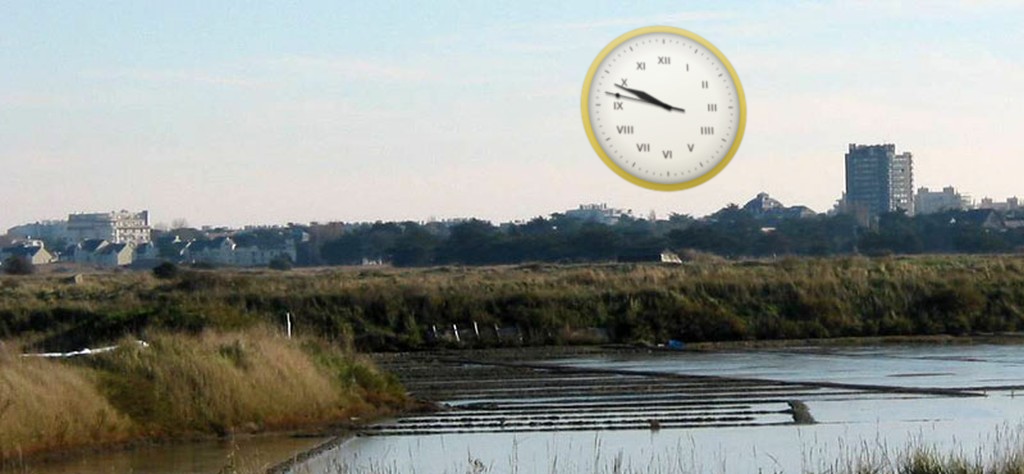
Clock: 9:48:47
